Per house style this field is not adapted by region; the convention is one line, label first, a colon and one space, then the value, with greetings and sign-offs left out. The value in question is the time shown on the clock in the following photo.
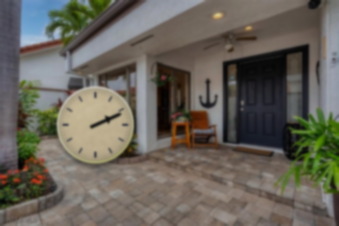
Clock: 2:11
